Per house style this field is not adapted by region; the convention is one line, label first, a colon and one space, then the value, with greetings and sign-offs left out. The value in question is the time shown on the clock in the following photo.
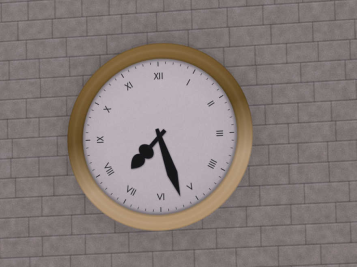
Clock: 7:27
